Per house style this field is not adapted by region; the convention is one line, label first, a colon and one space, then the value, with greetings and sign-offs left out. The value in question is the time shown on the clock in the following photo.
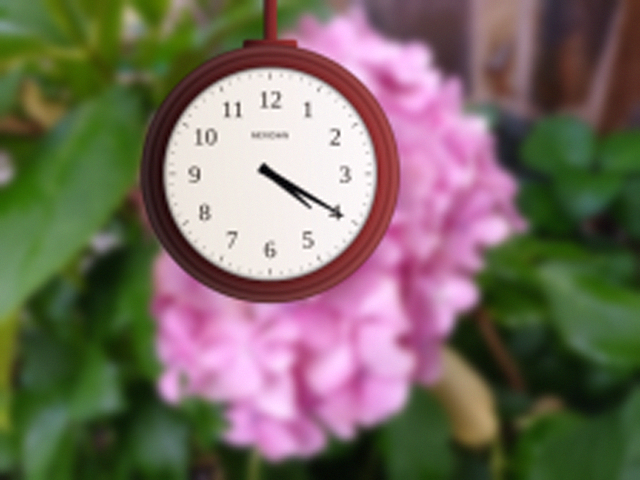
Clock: 4:20
